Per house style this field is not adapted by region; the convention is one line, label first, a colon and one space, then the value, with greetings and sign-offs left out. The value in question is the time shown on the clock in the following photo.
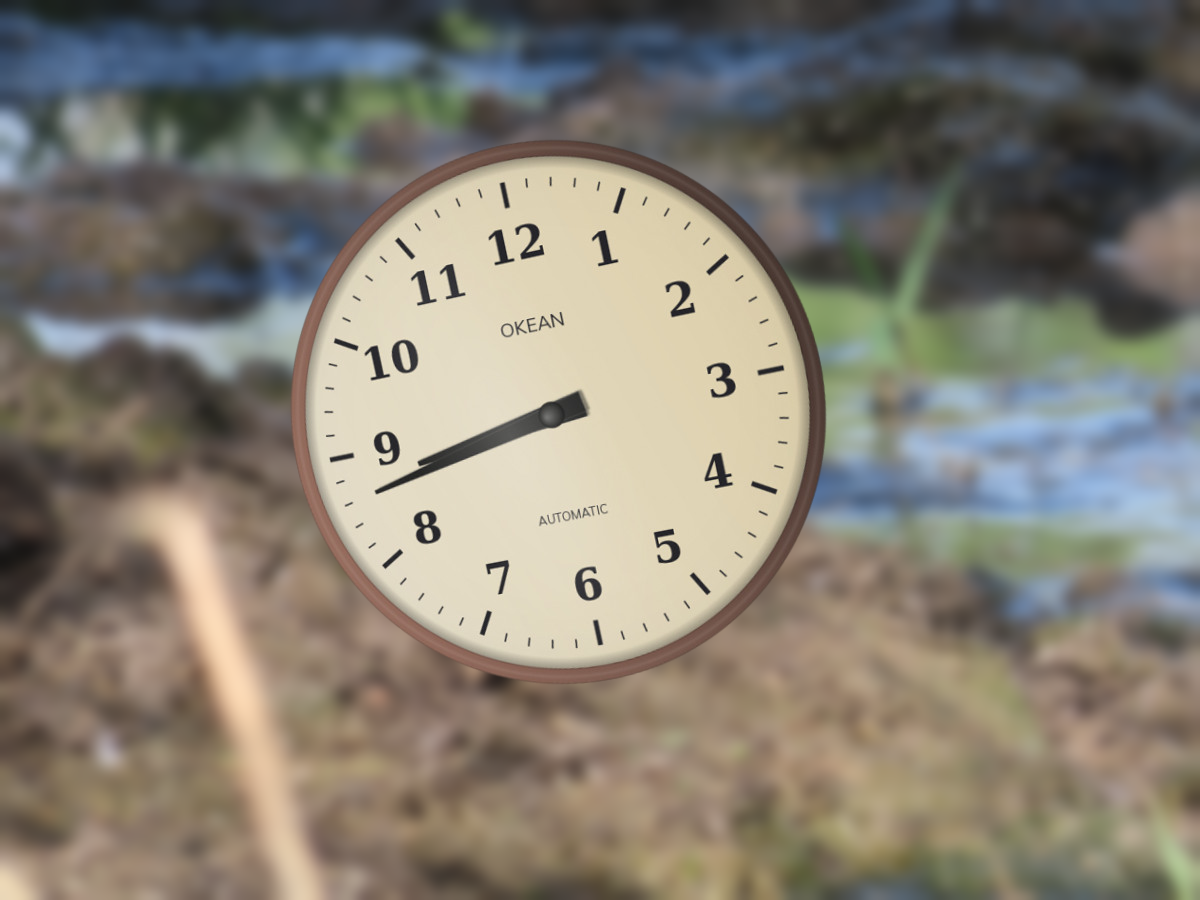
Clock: 8:43
